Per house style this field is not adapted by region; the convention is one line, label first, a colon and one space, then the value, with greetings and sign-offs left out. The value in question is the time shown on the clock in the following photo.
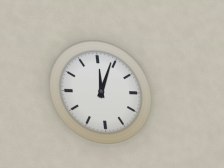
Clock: 12:04
